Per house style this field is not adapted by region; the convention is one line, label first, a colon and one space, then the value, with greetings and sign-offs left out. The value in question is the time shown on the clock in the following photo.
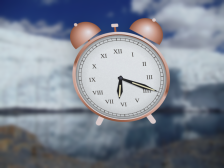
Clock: 6:19
